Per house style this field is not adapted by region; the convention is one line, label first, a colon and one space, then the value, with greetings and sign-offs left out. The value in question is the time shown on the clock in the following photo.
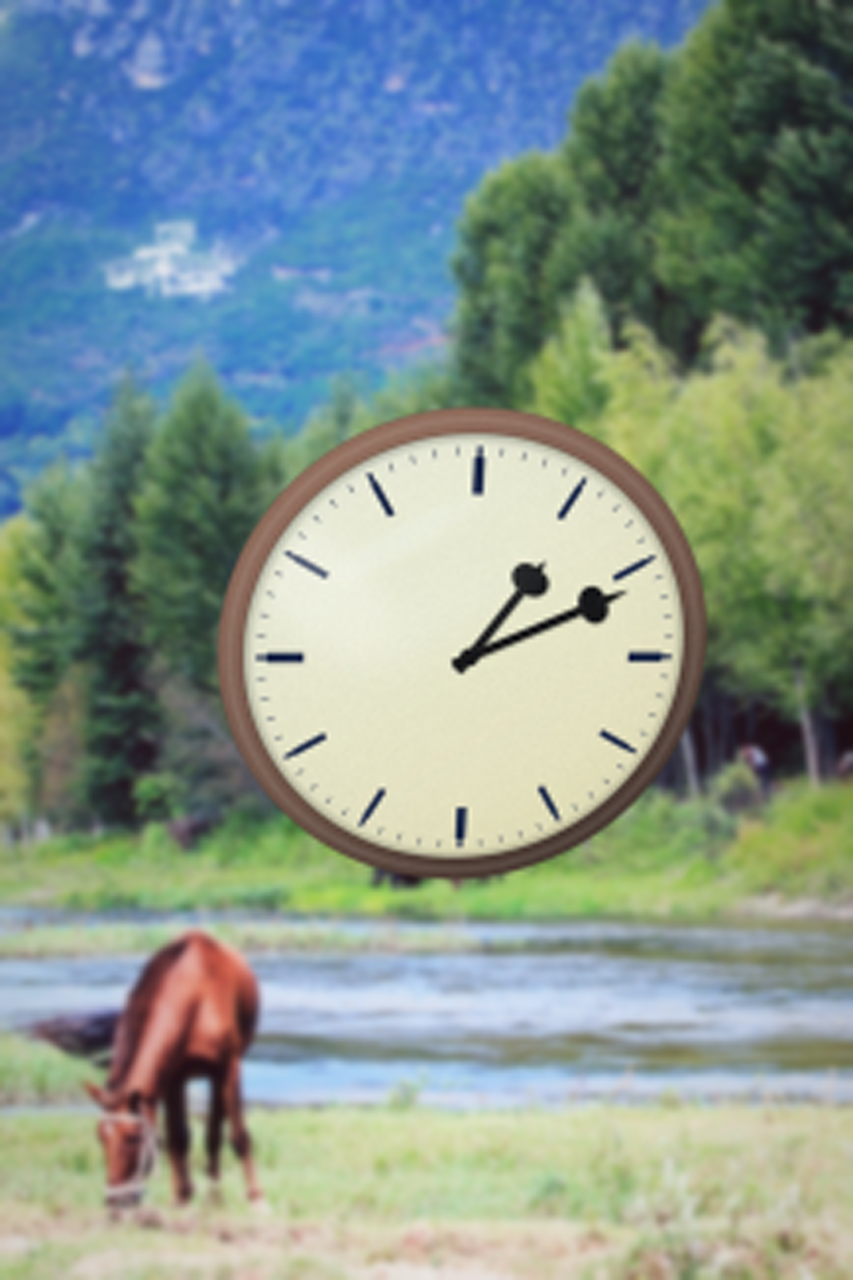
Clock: 1:11
